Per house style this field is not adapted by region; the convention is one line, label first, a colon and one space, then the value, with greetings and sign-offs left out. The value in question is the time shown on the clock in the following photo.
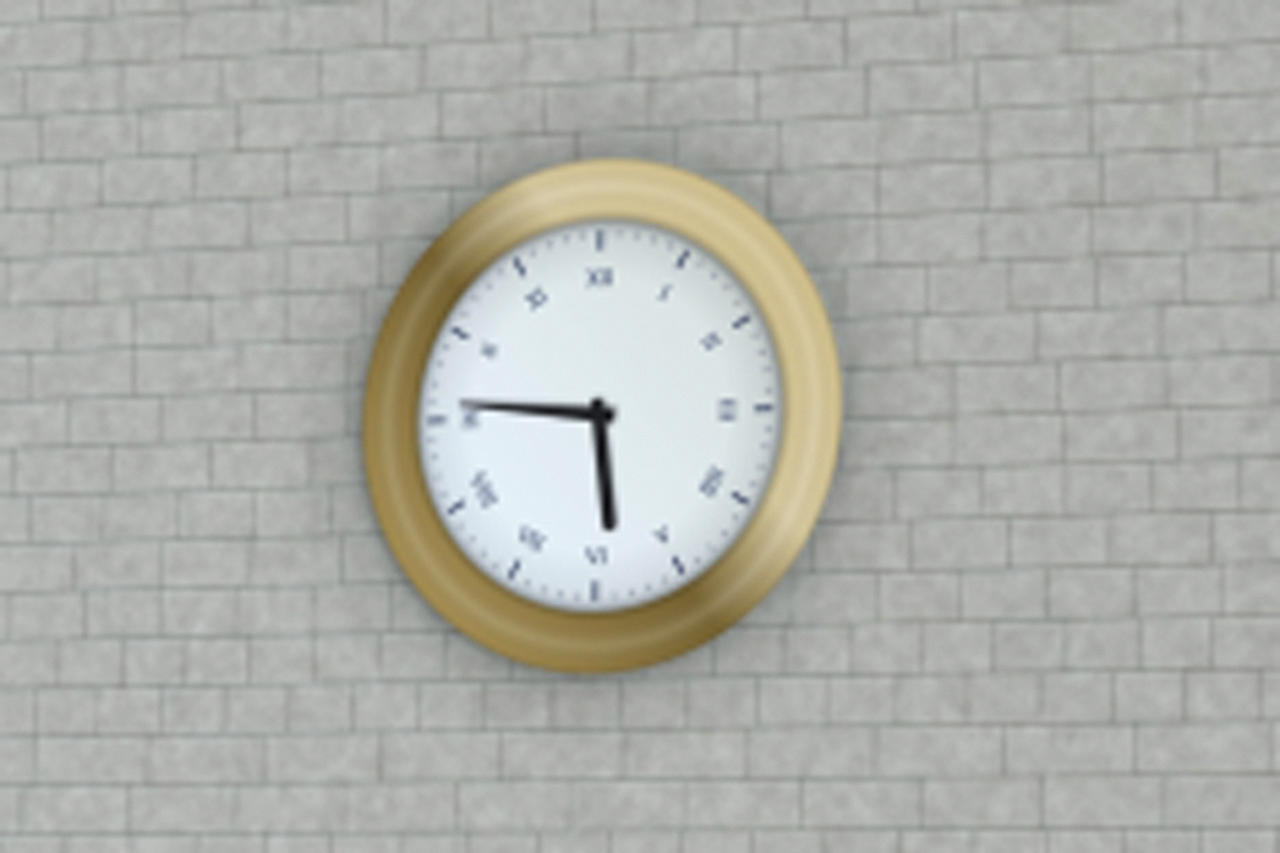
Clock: 5:46
